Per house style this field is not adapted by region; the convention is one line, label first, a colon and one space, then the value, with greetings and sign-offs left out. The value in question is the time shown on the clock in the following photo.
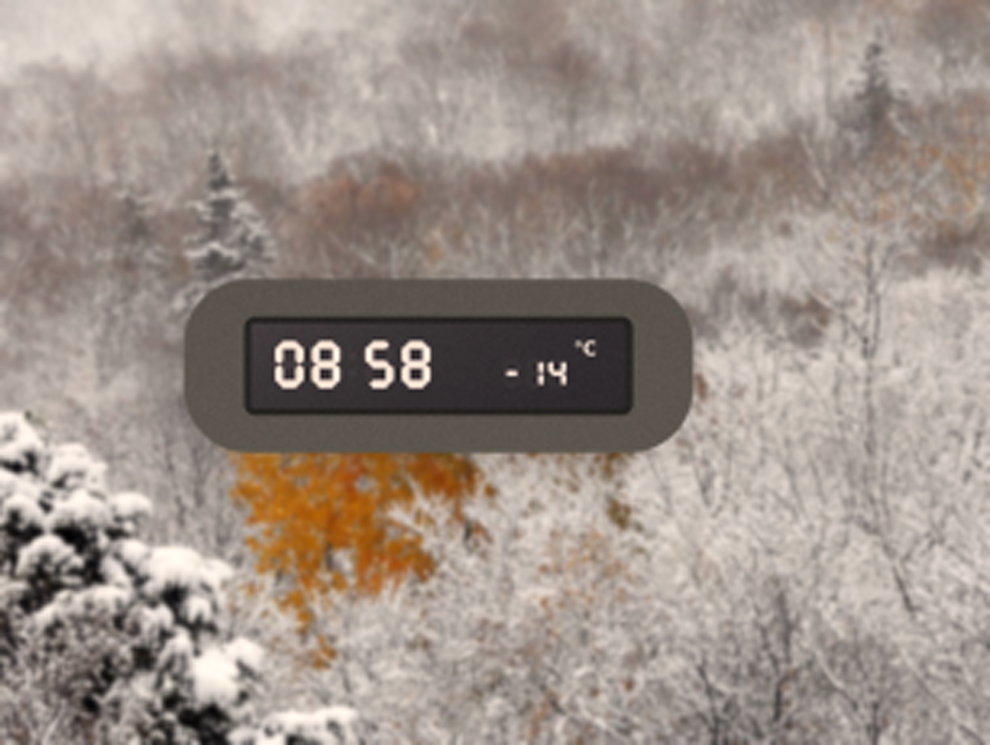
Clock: 8:58
